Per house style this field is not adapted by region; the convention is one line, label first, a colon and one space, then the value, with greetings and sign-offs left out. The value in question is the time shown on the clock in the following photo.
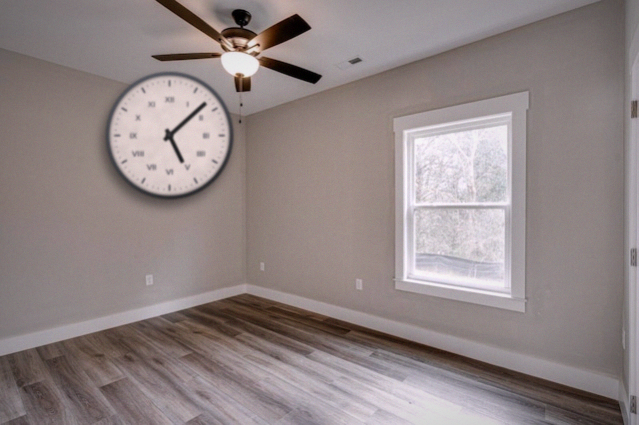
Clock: 5:08
